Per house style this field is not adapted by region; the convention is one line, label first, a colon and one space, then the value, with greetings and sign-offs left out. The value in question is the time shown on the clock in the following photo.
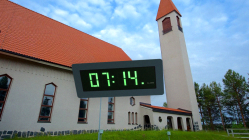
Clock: 7:14
